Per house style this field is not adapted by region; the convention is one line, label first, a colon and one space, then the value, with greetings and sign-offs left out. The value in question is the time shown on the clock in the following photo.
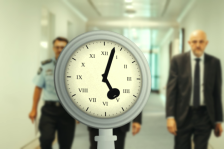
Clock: 5:03
